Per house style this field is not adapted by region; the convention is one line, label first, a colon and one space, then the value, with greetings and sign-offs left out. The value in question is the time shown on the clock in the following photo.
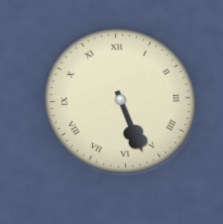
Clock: 5:27
